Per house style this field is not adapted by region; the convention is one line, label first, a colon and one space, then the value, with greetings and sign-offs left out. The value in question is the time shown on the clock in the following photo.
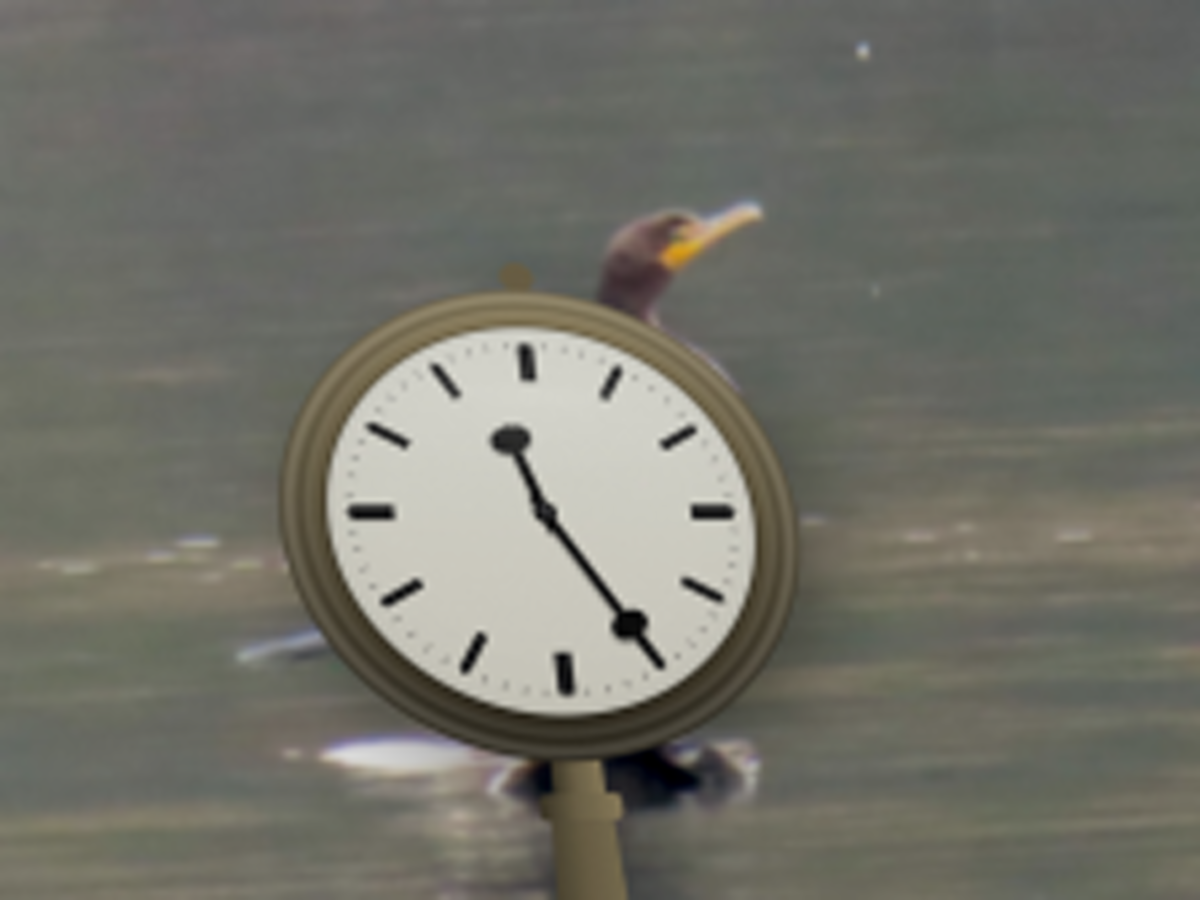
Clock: 11:25
